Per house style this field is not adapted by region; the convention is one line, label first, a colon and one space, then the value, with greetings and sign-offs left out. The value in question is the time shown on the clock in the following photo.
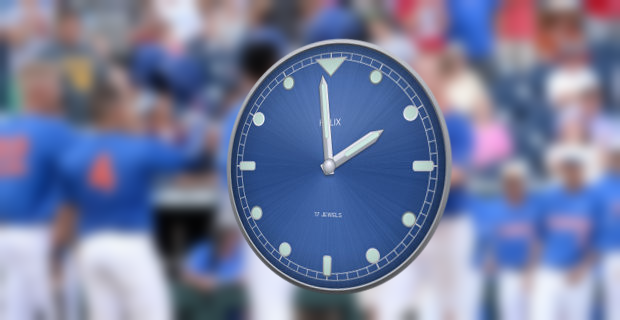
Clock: 1:59
